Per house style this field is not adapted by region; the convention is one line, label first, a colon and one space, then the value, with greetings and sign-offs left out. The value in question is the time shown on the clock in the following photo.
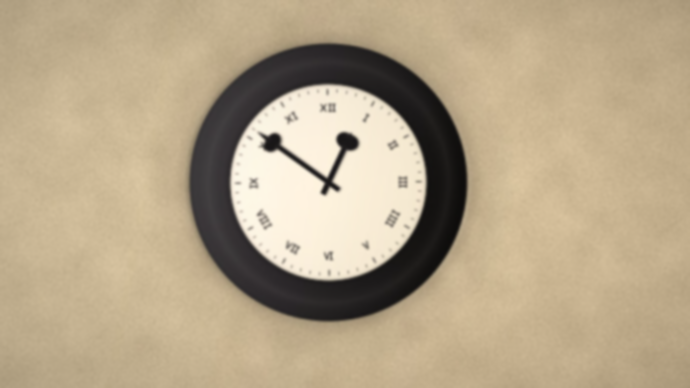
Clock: 12:51
